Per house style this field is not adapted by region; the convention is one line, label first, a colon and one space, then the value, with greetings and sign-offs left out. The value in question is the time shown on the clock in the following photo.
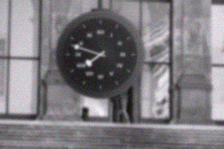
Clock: 7:48
